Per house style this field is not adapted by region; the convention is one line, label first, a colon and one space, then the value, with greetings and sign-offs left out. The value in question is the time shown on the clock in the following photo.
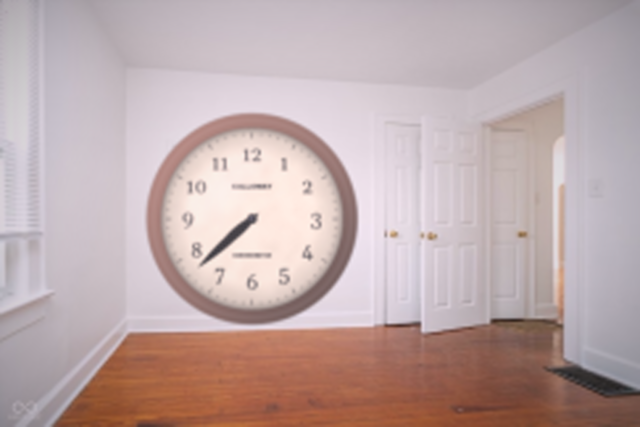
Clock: 7:38
